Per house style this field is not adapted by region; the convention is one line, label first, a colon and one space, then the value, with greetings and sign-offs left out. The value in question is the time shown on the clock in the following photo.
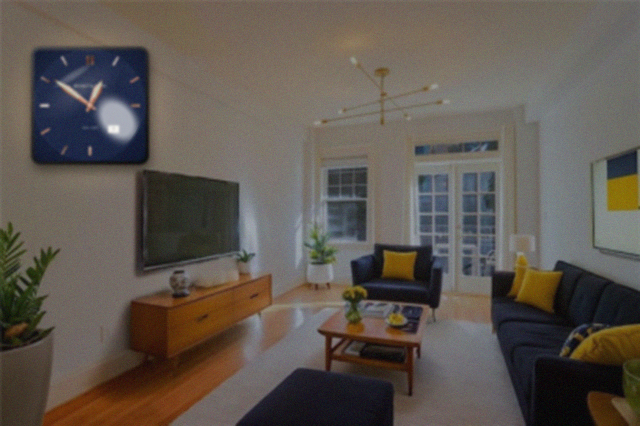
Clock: 12:51
